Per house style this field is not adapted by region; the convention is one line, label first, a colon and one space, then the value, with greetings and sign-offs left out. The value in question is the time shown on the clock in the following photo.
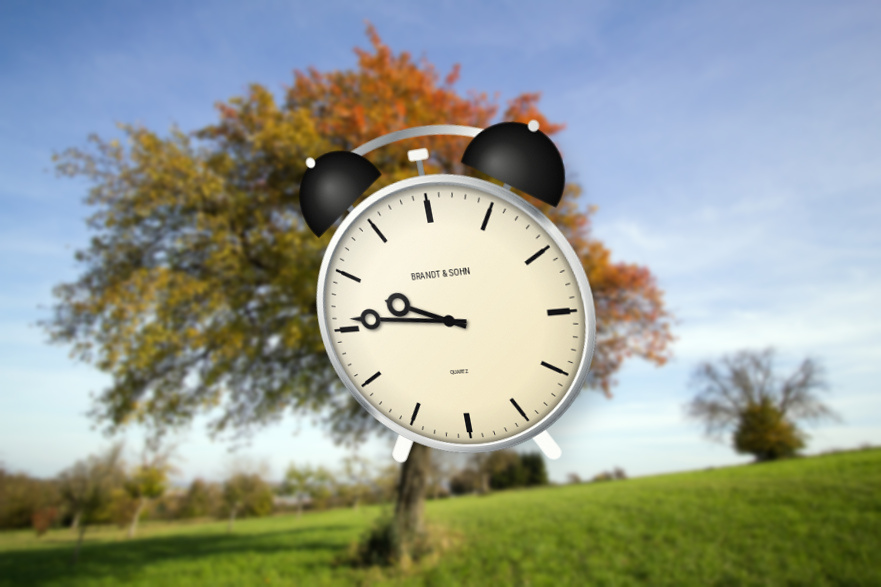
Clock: 9:46
